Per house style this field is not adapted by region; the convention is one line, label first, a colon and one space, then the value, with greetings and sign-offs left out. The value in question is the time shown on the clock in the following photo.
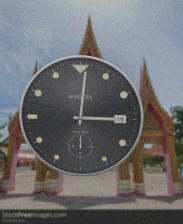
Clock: 3:01
